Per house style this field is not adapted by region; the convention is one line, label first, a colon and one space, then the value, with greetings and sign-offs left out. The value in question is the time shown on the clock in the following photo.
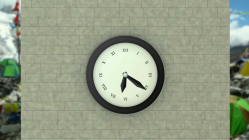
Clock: 6:21
